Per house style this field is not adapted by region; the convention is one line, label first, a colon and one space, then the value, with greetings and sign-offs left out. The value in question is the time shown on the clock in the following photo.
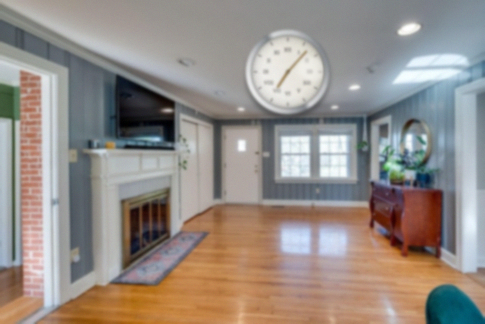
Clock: 7:07
